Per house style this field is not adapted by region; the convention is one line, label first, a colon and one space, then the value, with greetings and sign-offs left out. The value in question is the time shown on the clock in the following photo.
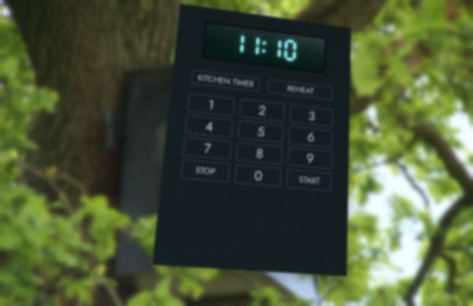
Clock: 11:10
